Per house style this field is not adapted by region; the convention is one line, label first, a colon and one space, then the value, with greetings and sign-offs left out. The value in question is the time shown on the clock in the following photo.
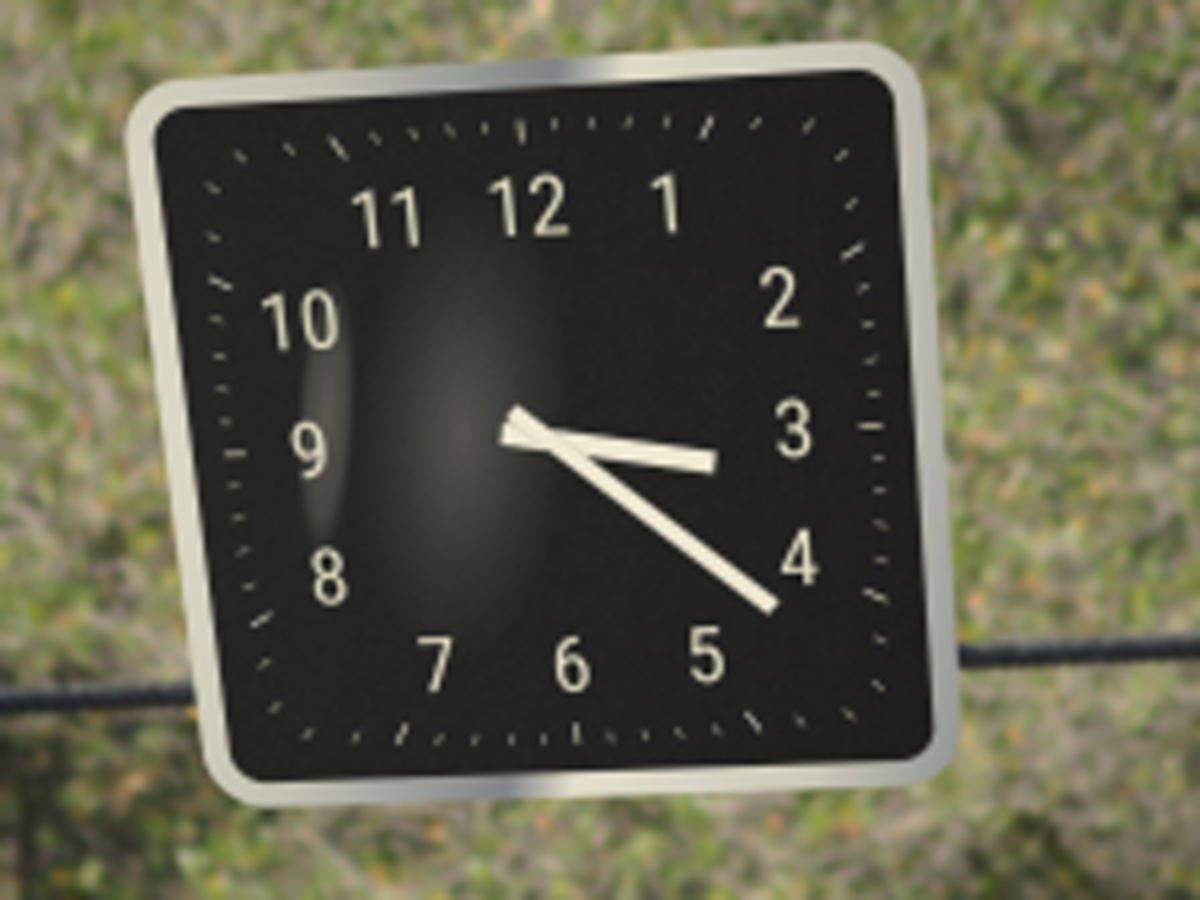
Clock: 3:22
